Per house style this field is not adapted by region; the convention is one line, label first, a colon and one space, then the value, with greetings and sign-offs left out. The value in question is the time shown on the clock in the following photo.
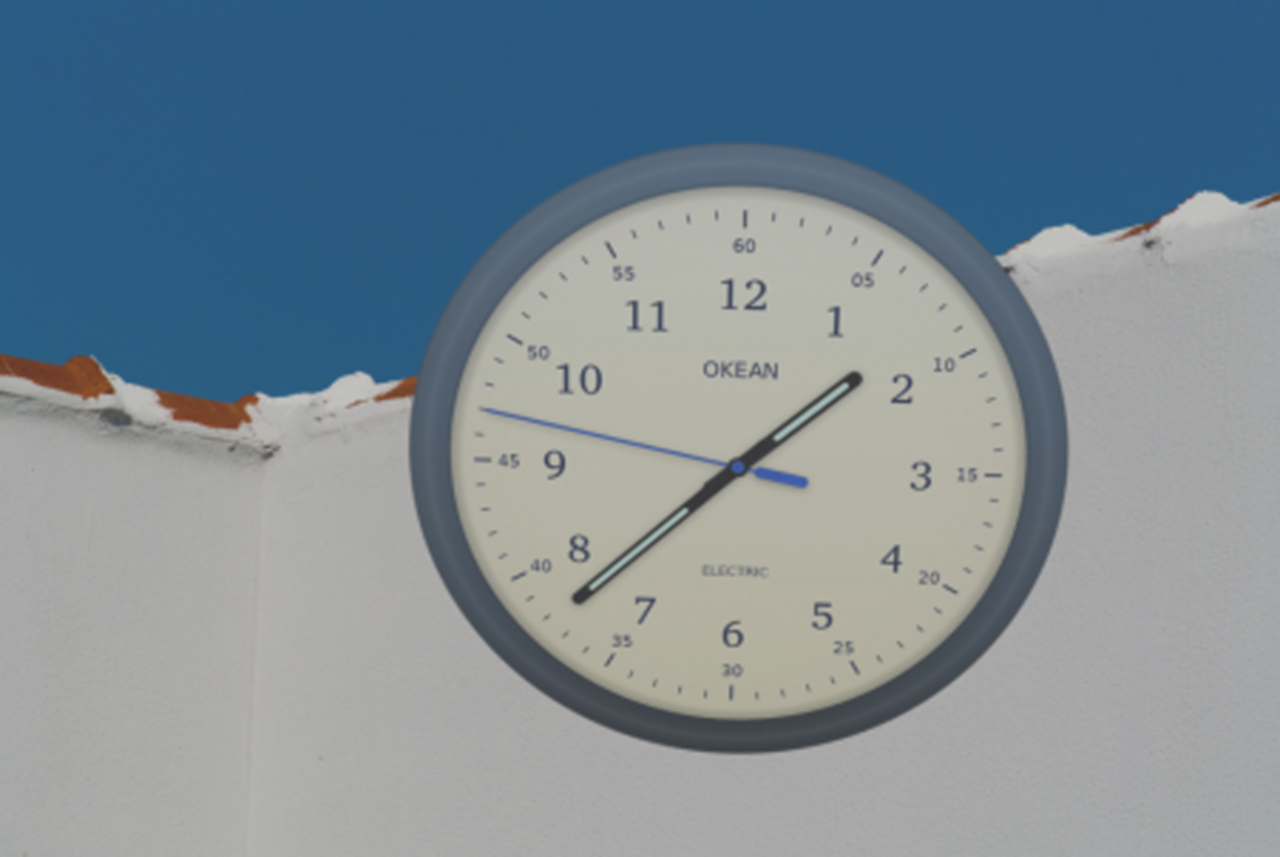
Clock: 1:37:47
